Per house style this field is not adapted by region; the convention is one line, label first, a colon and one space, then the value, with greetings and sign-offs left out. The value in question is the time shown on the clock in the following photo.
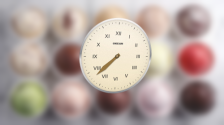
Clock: 7:38
